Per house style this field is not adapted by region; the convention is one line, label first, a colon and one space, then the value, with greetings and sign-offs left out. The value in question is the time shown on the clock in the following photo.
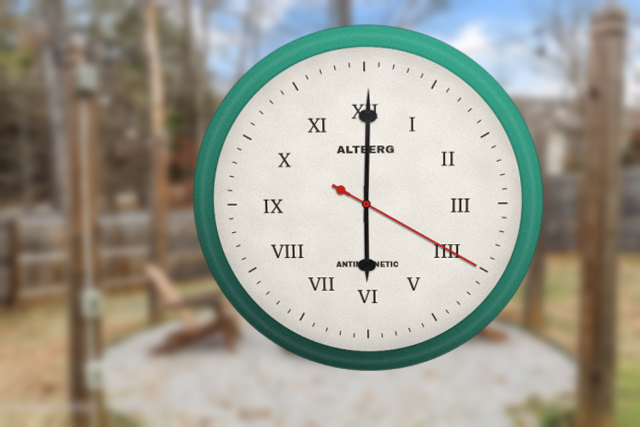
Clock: 6:00:20
